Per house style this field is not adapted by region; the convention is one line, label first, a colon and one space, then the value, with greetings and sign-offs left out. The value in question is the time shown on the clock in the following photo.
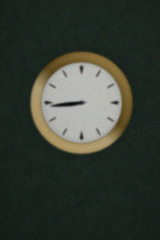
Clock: 8:44
